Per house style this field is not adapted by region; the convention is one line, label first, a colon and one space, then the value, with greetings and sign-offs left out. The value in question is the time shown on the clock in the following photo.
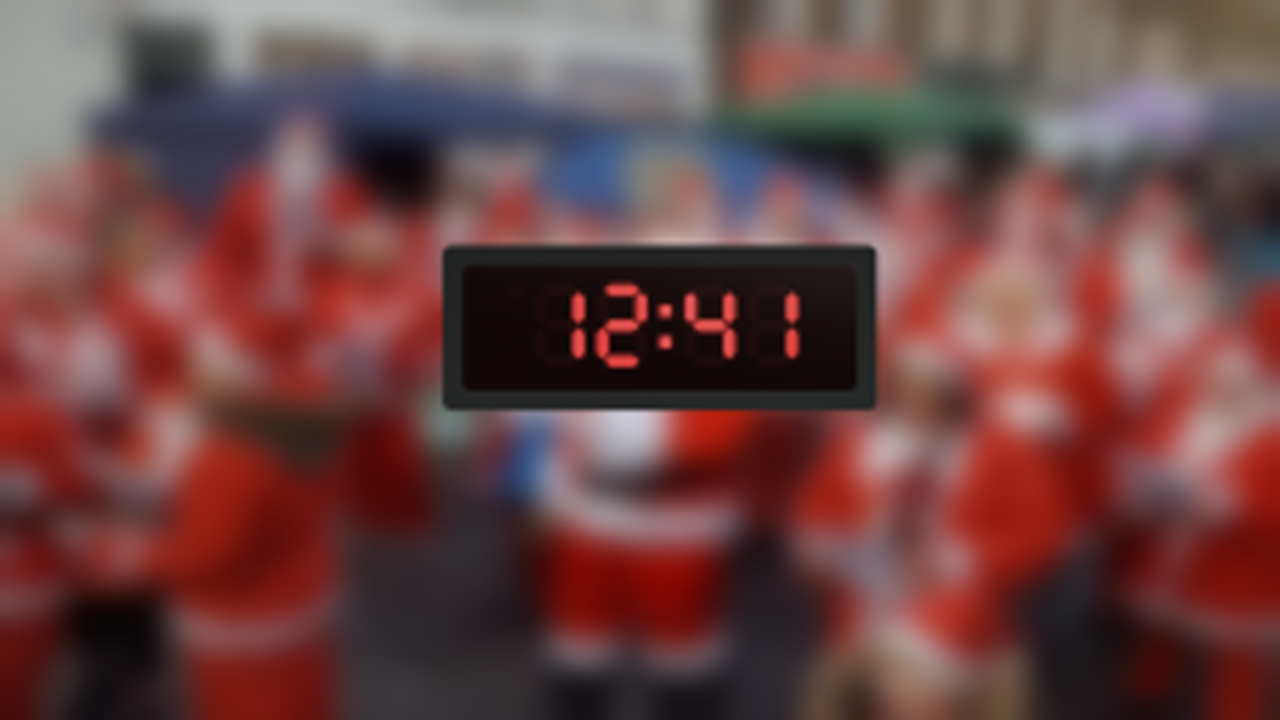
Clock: 12:41
